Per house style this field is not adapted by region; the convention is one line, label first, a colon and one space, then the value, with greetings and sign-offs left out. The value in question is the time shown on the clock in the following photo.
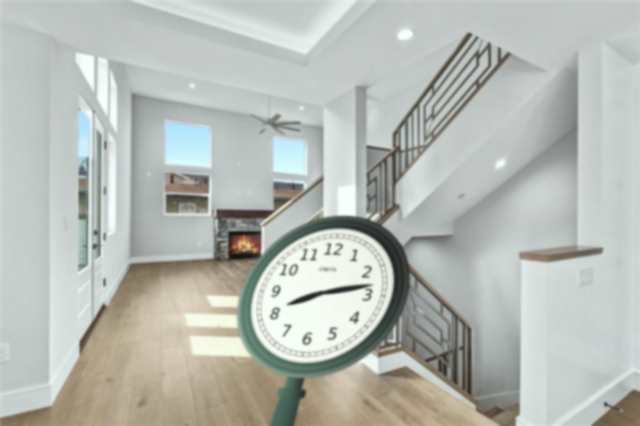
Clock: 8:13
